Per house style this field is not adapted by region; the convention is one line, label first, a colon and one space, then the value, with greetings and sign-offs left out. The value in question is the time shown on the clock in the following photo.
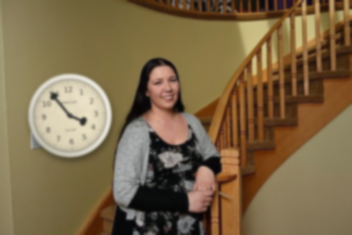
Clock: 3:54
